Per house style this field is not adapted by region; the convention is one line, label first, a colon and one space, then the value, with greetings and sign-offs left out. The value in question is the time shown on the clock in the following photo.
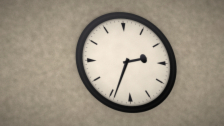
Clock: 2:34
